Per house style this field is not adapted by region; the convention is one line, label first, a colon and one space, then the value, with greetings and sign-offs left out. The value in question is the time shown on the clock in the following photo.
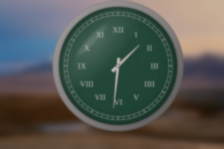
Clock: 1:31
